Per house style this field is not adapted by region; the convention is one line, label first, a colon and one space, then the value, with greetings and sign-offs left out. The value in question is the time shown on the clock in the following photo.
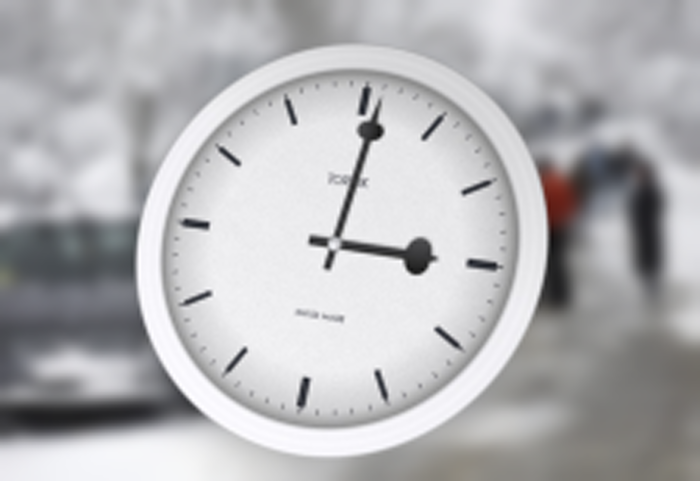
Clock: 3:01
